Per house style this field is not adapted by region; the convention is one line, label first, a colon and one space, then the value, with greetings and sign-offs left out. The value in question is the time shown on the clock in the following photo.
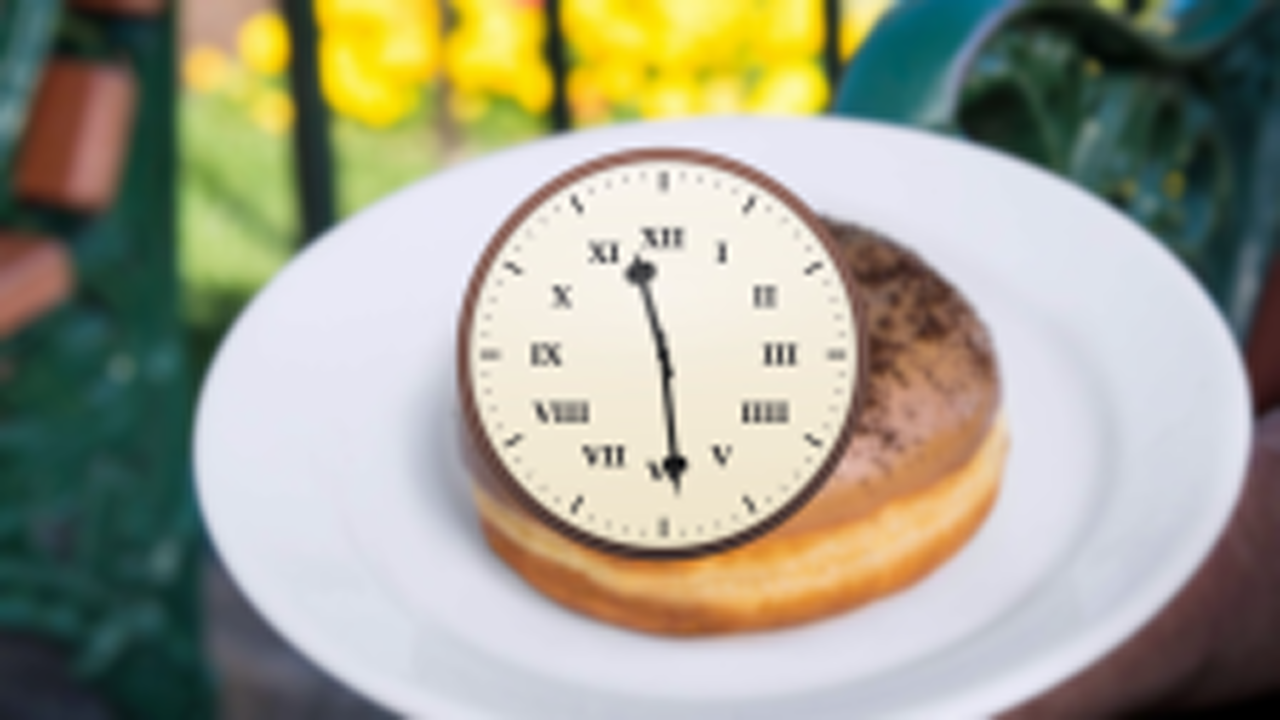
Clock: 11:29
